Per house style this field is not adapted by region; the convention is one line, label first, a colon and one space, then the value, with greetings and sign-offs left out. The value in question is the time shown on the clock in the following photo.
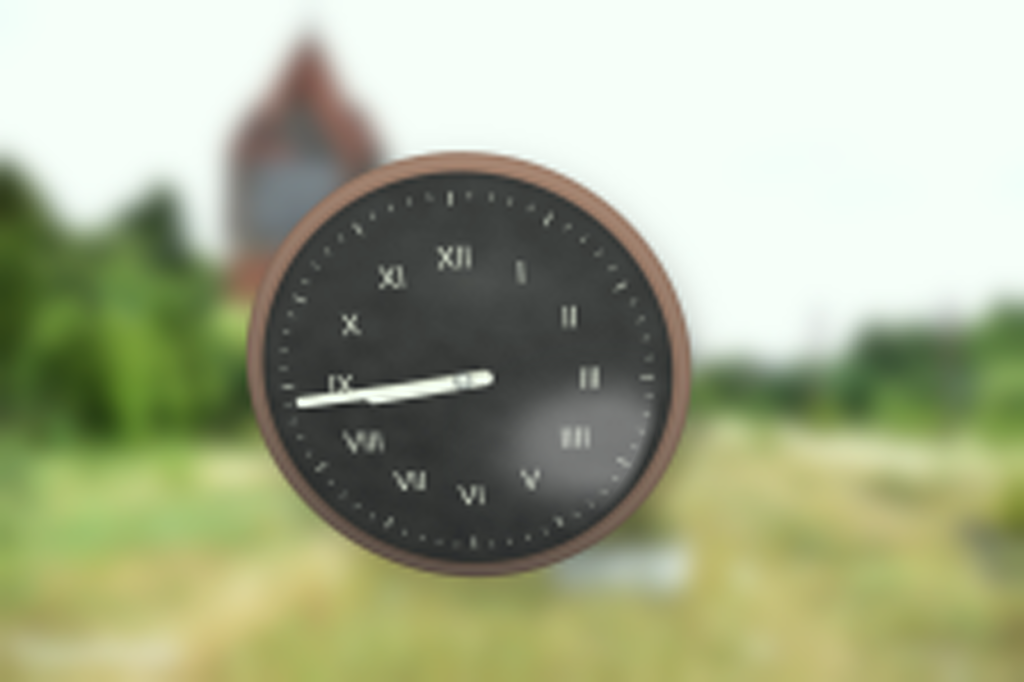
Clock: 8:44
